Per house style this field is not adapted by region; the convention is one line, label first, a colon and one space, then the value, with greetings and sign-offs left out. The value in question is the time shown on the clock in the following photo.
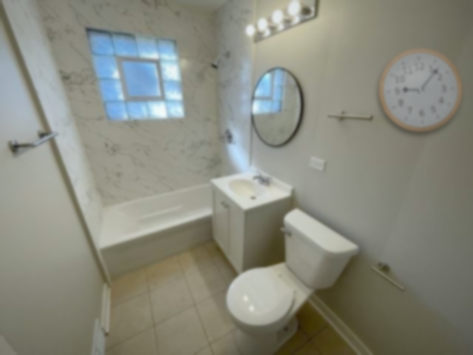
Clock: 9:07
